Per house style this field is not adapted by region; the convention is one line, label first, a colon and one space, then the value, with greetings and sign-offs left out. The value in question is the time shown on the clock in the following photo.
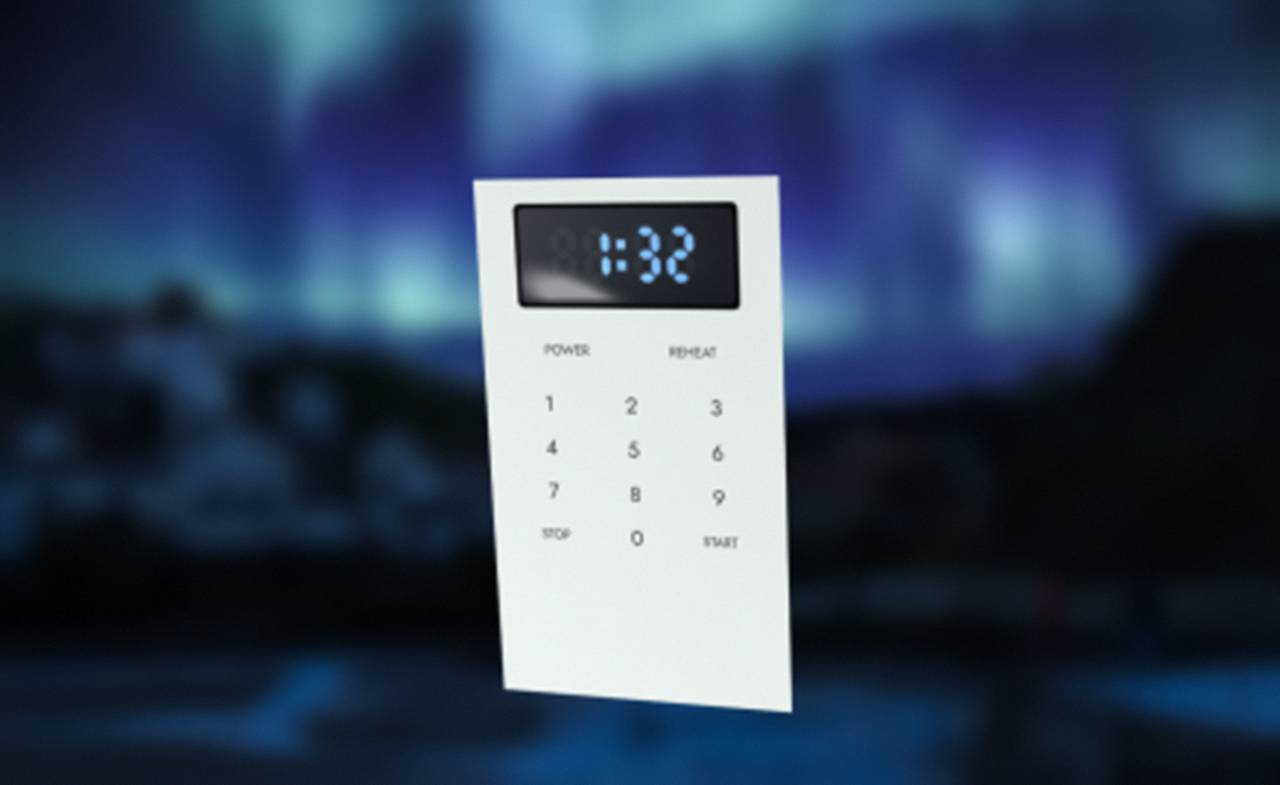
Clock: 1:32
